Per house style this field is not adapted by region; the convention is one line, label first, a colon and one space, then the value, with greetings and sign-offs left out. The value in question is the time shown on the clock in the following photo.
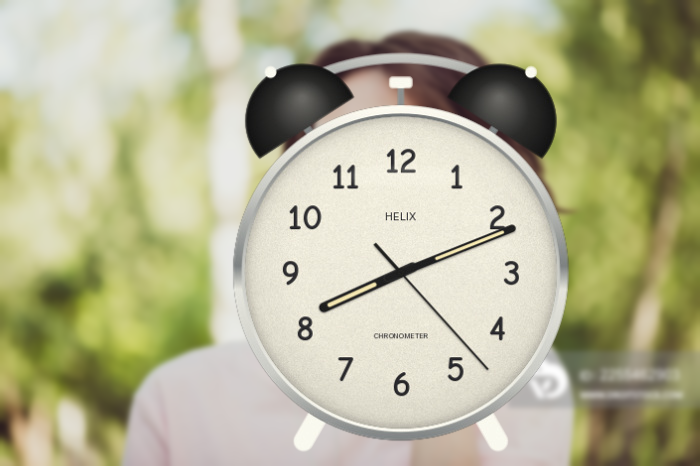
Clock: 8:11:23
